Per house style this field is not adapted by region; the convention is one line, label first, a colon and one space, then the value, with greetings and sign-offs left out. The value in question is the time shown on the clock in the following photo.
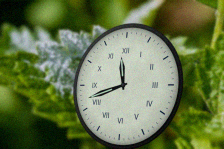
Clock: 11:42
